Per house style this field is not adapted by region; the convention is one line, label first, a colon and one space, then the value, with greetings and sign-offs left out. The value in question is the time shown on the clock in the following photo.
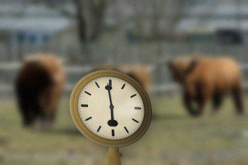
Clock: 5:59
